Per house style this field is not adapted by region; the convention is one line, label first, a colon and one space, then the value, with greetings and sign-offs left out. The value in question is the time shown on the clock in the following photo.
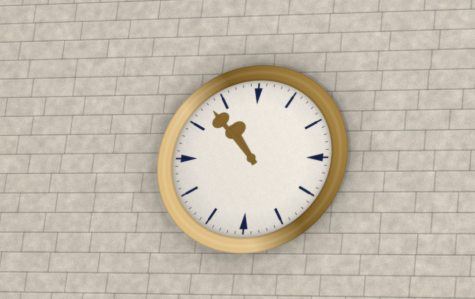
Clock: 10:53
